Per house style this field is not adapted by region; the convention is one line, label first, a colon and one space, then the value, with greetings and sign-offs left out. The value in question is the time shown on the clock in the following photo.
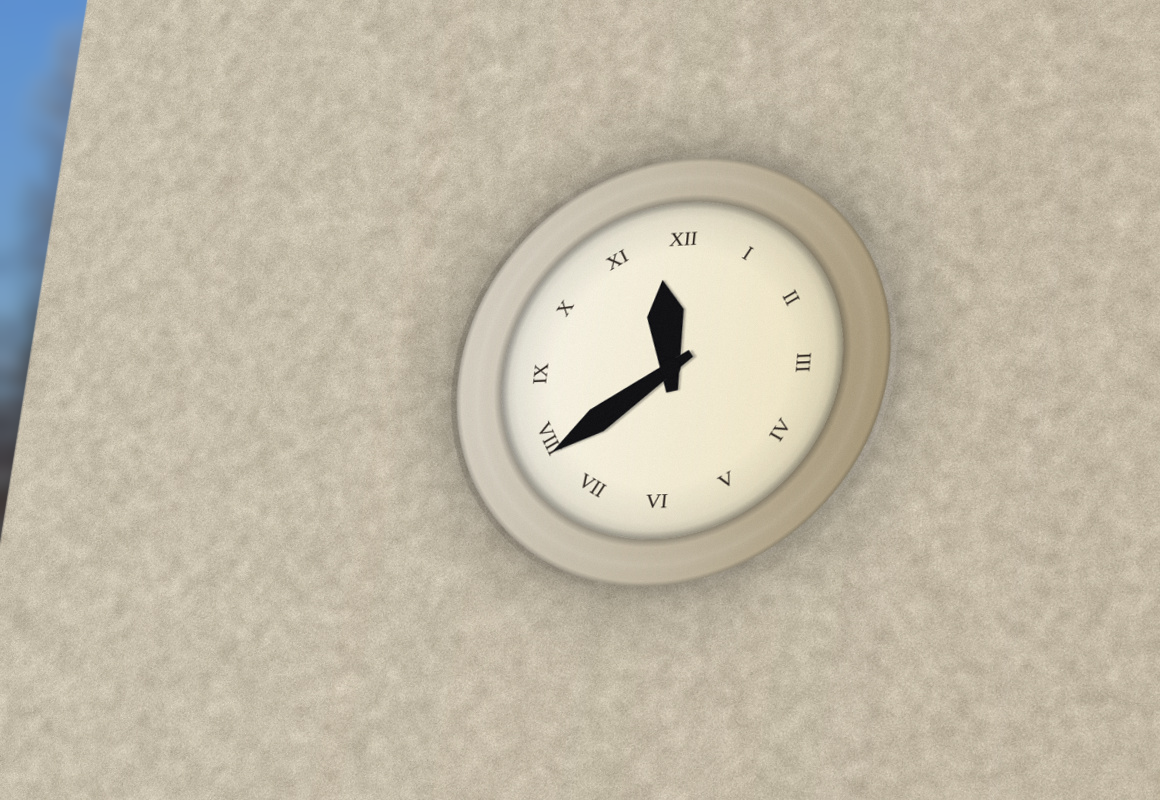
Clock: 11:39
